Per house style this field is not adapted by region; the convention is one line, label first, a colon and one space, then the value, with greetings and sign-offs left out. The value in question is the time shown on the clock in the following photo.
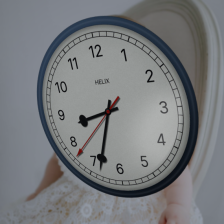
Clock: 8:33:38
